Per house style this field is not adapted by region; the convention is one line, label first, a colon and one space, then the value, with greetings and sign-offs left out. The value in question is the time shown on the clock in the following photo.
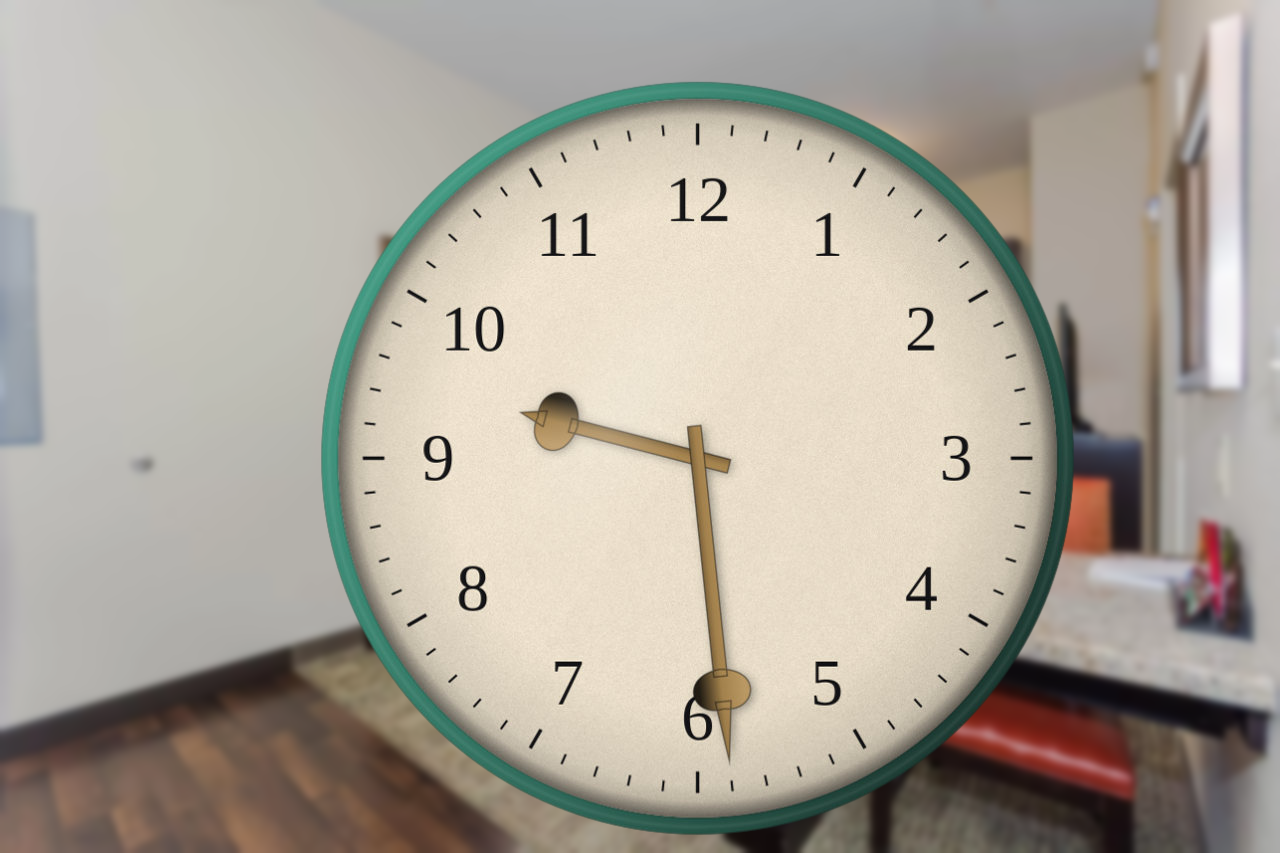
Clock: 9:29
